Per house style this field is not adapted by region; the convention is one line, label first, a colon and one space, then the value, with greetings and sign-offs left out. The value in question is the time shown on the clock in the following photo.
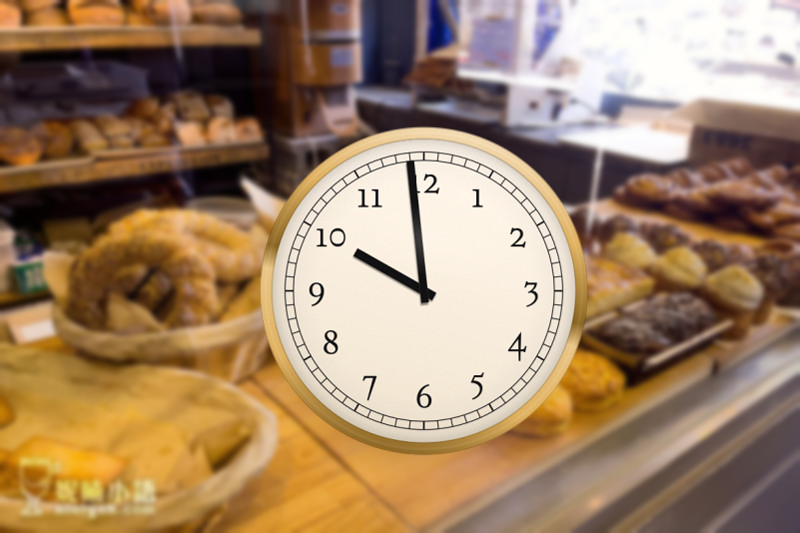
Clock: 9:59
